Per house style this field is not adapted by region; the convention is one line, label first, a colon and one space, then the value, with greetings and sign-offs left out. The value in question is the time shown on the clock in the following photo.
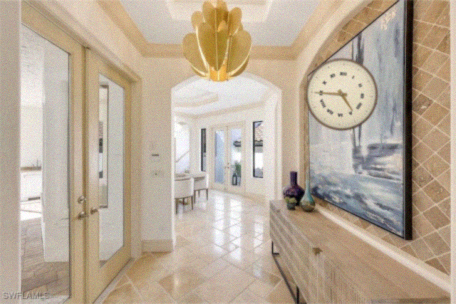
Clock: 4:45
